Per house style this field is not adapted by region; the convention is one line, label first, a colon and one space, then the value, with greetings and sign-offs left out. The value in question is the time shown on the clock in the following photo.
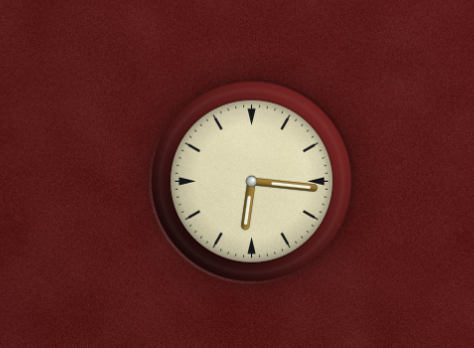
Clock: 6:16
